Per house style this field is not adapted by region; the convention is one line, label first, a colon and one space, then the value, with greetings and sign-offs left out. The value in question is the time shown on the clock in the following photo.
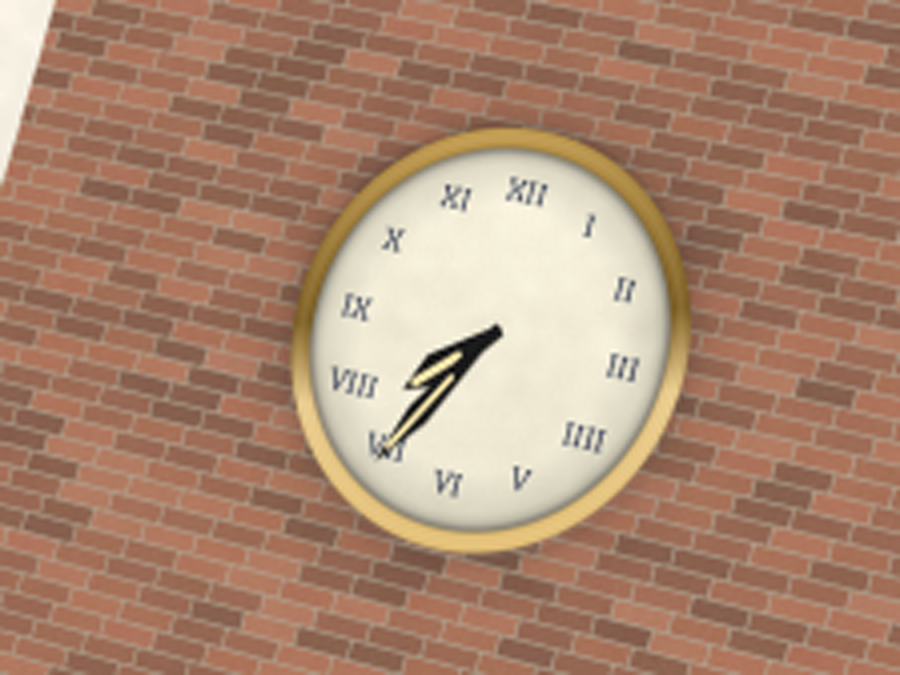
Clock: 7:35
